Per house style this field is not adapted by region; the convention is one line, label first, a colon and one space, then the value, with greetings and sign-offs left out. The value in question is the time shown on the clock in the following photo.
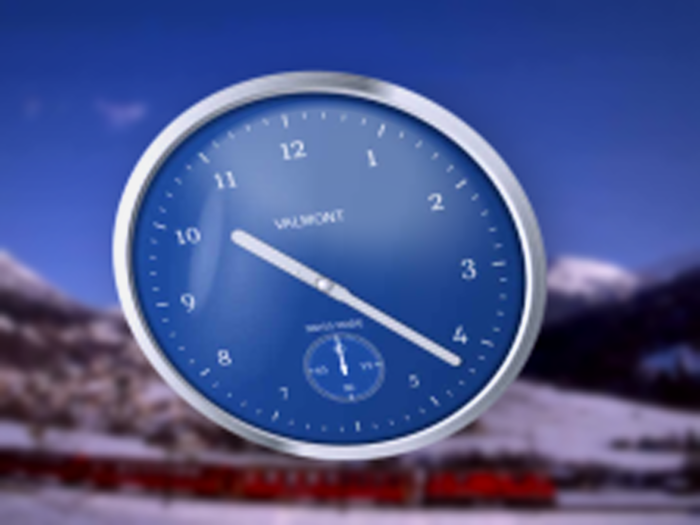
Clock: 10:22
